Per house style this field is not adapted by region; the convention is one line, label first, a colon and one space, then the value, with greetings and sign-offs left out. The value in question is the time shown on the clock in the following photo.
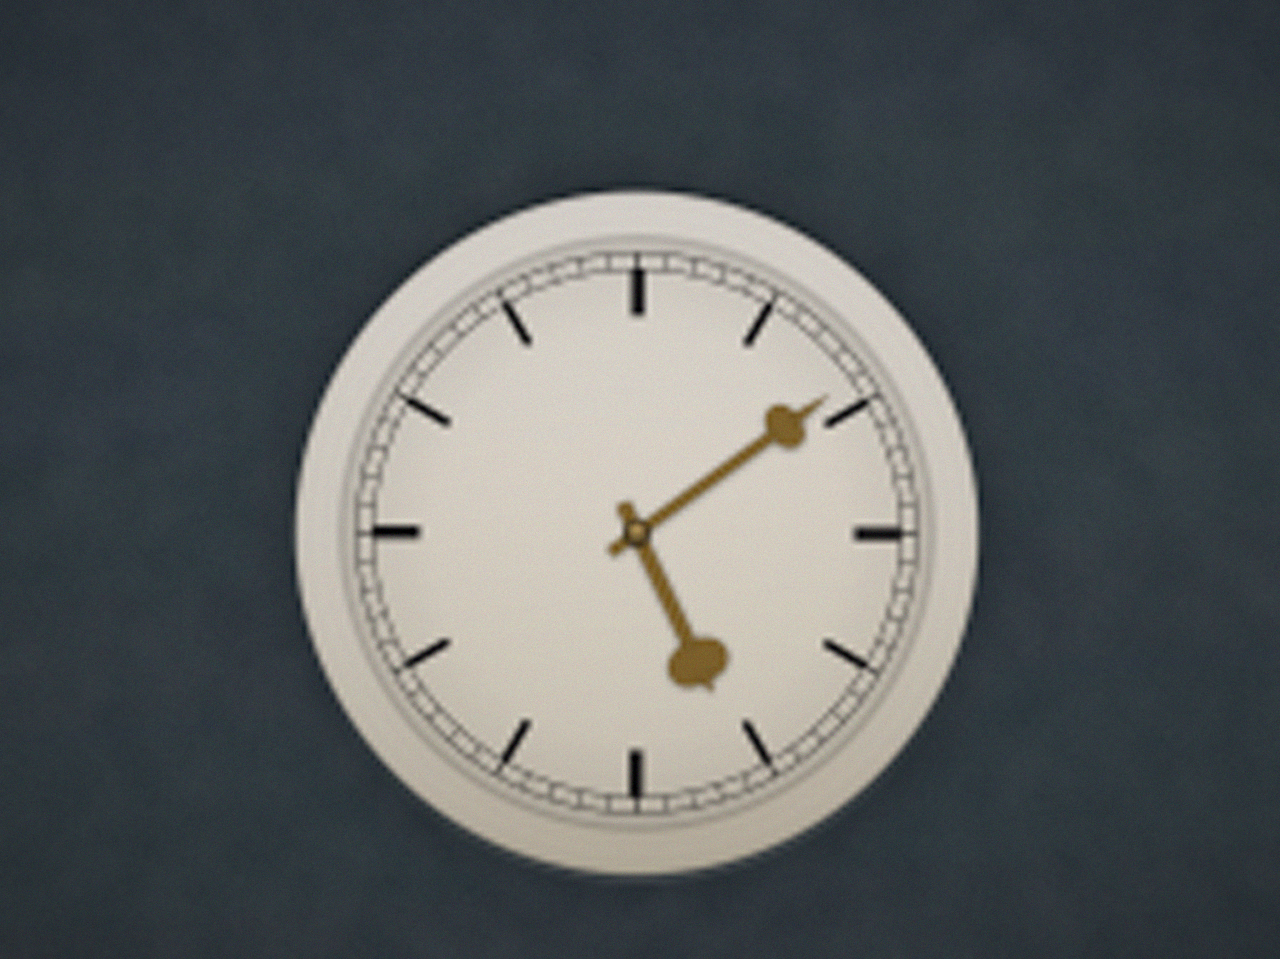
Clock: 5:09
